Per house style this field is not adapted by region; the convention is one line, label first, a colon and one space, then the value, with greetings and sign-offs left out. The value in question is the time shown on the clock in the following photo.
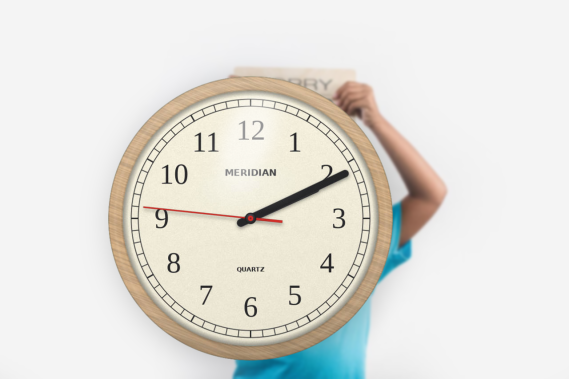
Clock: 2:10:46
